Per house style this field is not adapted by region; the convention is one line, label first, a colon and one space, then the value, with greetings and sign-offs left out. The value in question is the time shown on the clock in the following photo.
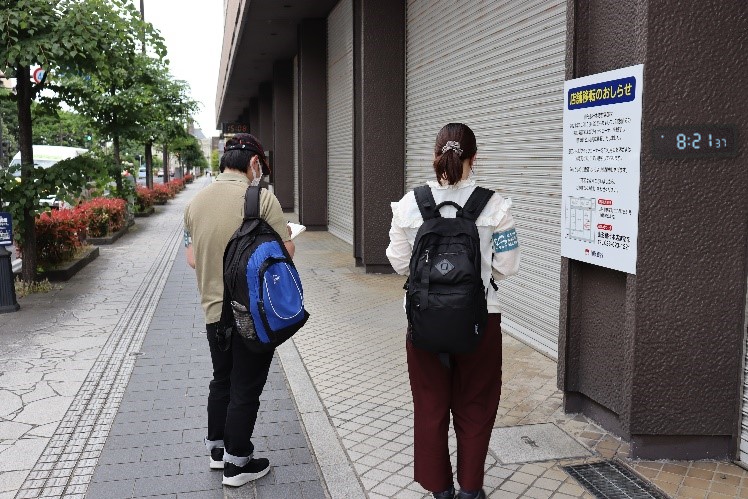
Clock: 8:21
